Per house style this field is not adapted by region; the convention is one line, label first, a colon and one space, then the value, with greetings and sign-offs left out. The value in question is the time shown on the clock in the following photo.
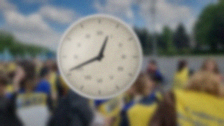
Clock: 12:41
